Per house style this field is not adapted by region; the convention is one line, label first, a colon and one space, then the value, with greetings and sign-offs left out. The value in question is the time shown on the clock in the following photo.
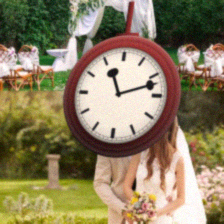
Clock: 11:12
